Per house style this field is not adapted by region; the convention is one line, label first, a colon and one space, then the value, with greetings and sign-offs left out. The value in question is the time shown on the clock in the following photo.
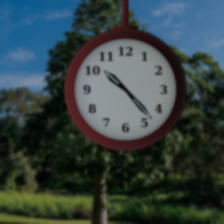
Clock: 10:23
